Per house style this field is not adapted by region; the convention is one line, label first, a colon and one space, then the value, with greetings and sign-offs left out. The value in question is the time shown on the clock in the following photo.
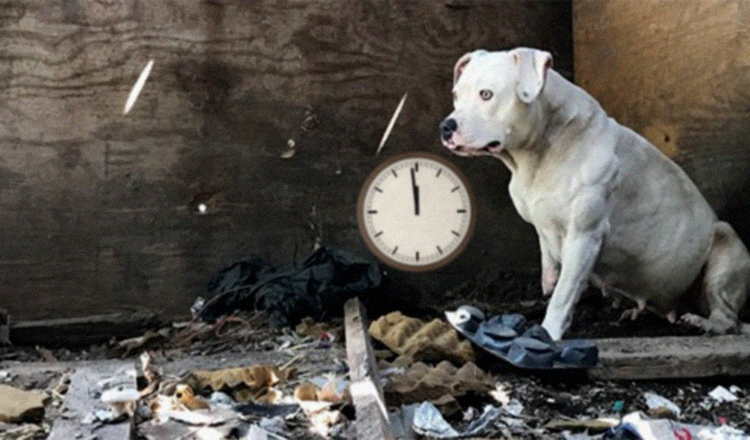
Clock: 11:59
